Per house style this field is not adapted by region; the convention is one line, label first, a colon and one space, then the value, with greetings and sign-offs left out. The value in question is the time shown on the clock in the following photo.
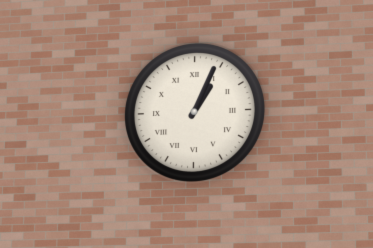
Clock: 1:04
